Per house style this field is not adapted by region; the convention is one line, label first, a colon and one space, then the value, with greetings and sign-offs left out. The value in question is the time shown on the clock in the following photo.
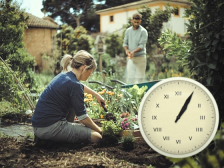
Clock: 1:05
